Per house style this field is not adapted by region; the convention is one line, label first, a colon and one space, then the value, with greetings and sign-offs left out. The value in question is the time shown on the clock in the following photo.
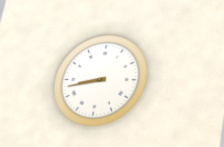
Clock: 8:43
